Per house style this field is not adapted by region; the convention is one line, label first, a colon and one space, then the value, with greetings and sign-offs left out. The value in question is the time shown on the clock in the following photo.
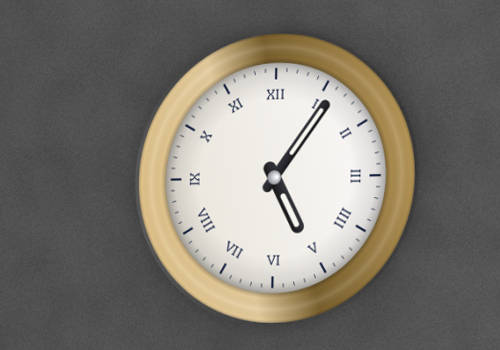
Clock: 5:06
